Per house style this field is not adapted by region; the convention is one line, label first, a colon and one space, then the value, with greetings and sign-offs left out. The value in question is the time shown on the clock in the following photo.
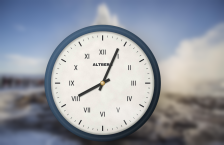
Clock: 8:04
